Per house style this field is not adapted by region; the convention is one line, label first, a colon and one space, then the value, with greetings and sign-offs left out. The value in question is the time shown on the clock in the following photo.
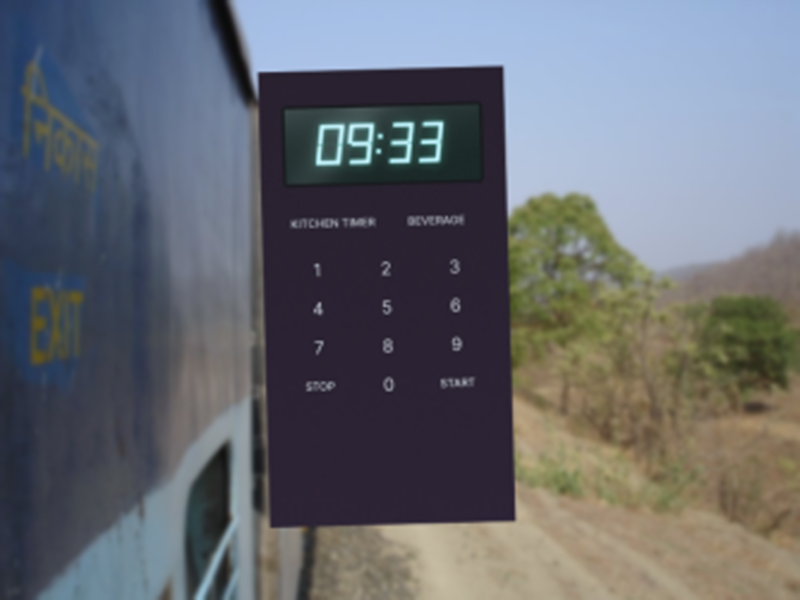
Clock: 9:33
